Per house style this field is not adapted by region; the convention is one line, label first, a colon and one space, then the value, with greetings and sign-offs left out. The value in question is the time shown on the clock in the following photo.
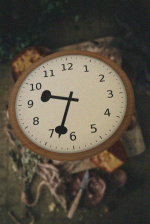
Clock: 9:33
